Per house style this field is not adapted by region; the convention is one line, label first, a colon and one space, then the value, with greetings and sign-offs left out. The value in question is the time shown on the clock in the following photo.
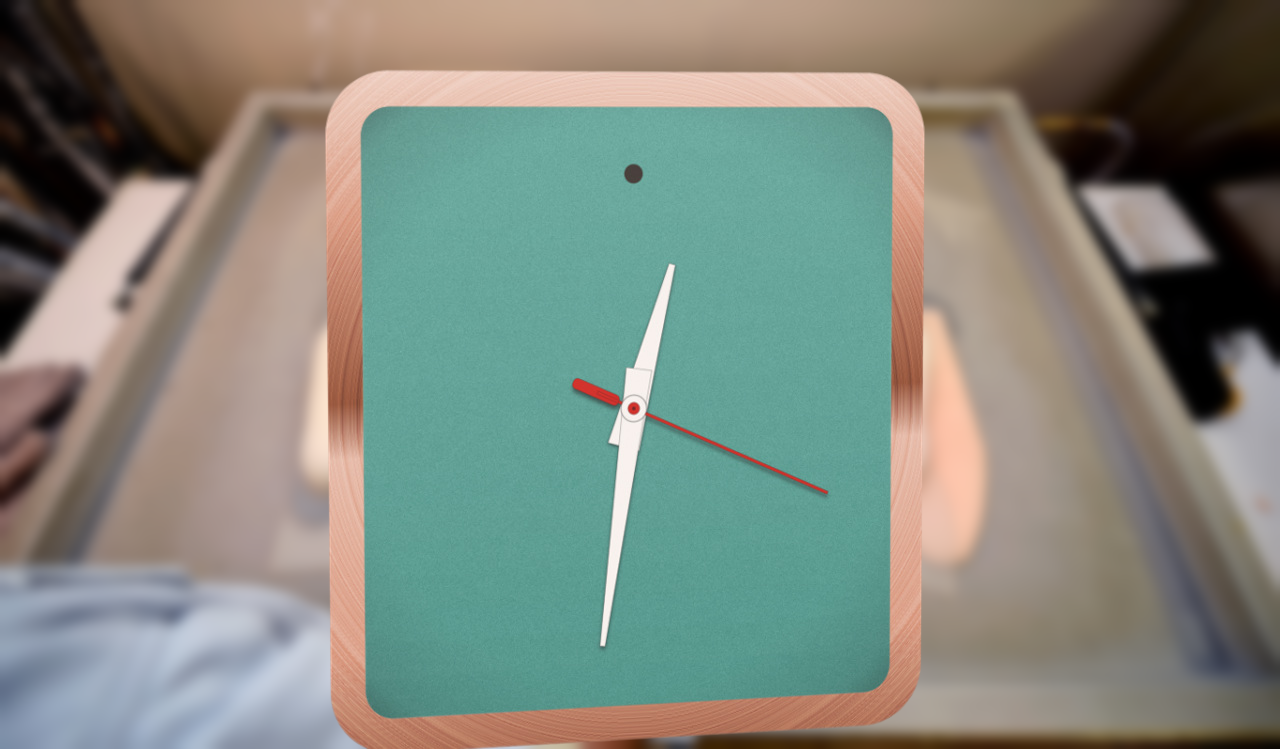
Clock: 12:31:19
